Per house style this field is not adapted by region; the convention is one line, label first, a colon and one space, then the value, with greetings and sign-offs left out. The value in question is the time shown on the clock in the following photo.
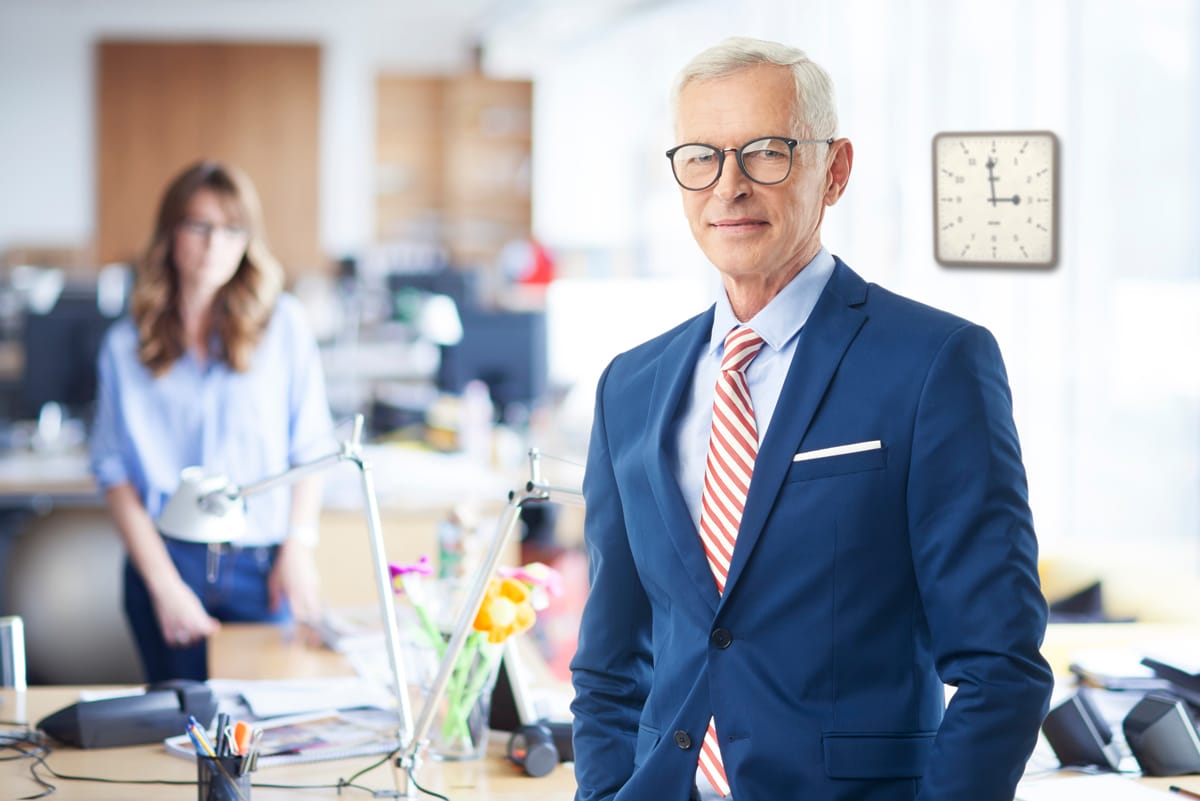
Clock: 2:59
